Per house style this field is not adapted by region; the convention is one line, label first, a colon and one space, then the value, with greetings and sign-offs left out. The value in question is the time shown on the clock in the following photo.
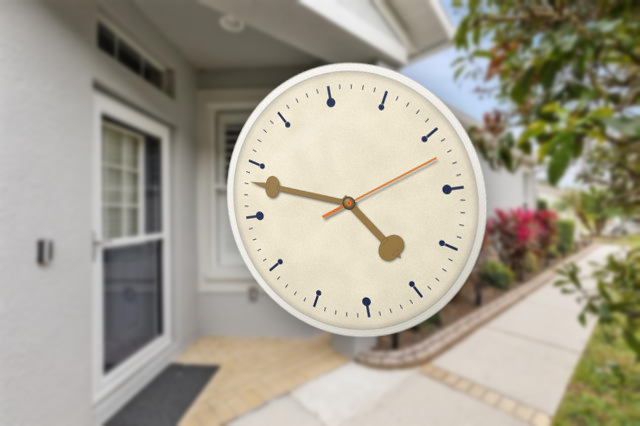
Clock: 4:48:12
